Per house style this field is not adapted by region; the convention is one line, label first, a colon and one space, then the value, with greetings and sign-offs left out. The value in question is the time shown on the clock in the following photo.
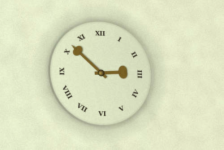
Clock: 2:52
